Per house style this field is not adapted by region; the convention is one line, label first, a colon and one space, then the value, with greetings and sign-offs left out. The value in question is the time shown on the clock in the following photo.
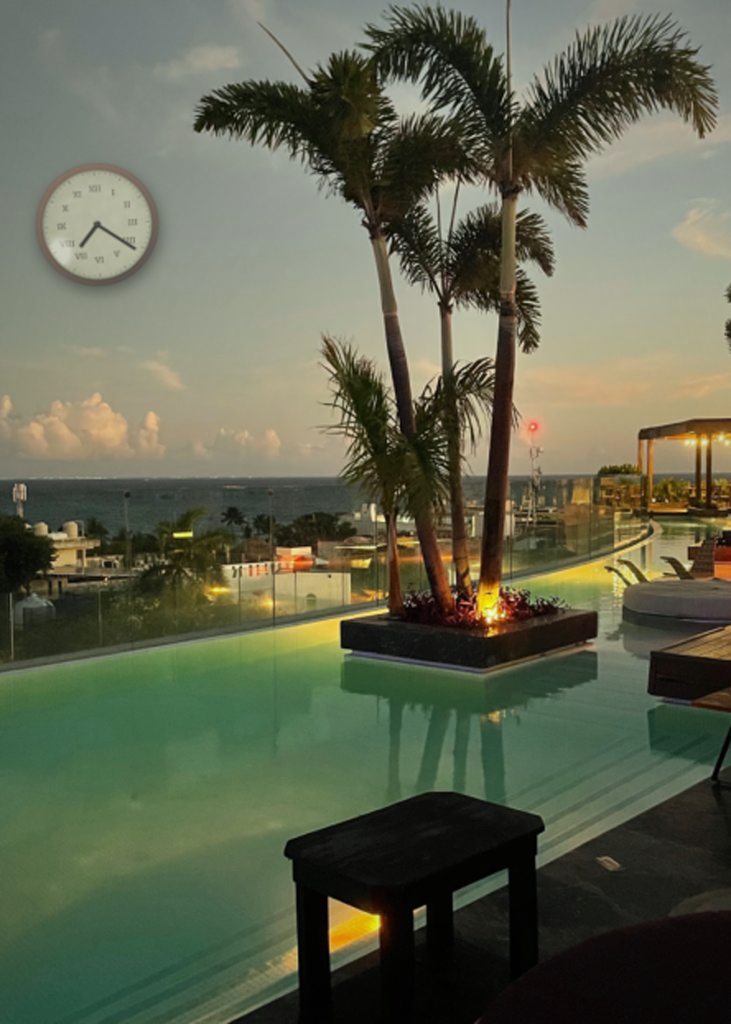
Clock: 7:21
